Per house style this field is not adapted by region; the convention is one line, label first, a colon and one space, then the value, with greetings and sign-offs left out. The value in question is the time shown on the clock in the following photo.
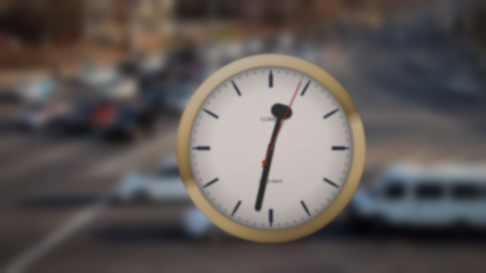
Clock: 12:32:04
